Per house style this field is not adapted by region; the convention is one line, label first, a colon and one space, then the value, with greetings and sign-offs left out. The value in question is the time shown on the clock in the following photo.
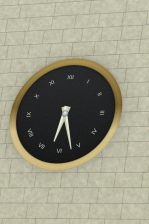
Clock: 6:27
